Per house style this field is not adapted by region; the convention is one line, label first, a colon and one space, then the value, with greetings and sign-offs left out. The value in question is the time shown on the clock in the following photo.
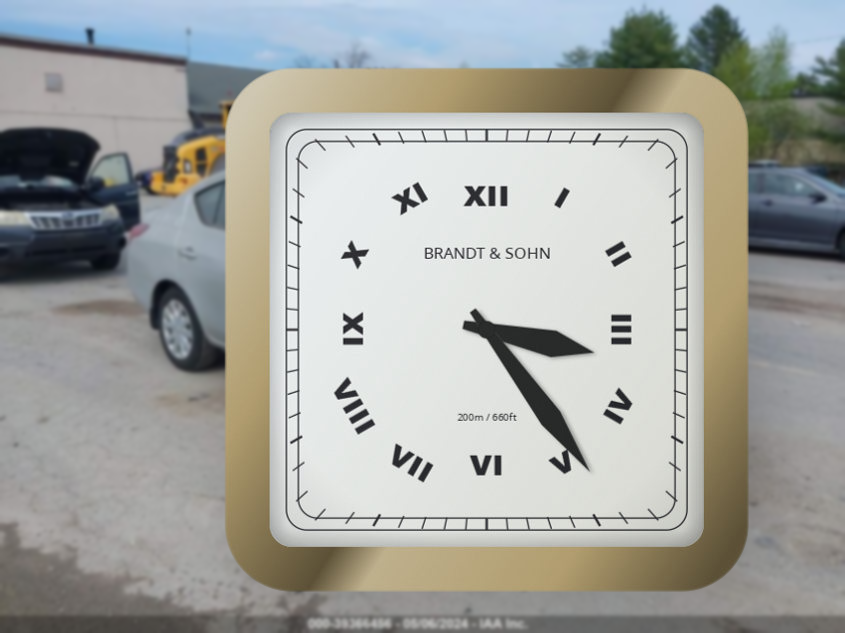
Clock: 3:24
